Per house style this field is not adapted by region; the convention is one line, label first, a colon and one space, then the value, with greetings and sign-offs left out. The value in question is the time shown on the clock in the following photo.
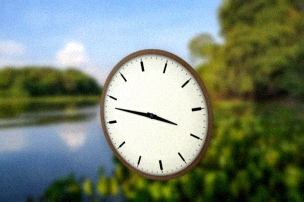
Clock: 3:48
